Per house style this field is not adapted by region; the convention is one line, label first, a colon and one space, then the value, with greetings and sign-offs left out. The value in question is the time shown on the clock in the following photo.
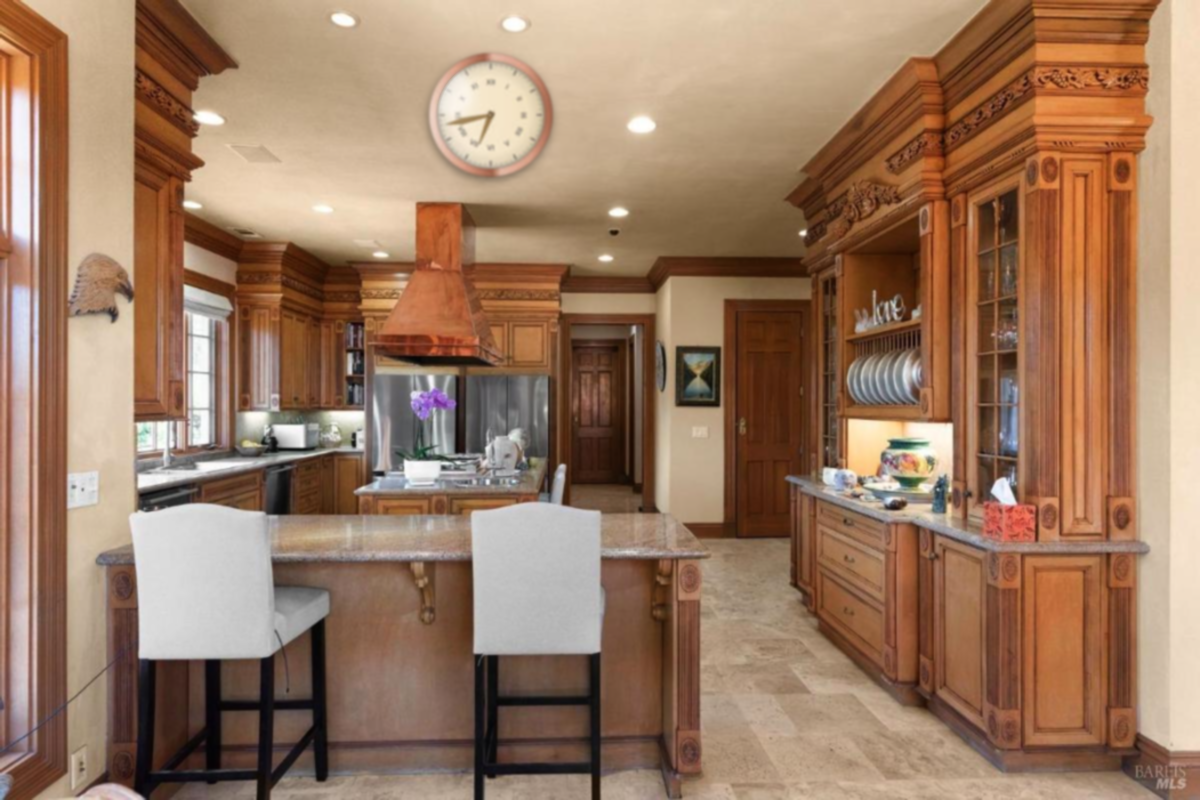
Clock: 6:43
